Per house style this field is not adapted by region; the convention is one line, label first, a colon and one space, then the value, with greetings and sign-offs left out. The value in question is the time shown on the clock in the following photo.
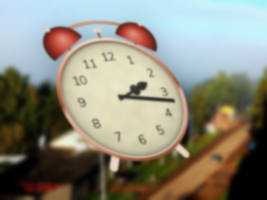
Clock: 2:17
